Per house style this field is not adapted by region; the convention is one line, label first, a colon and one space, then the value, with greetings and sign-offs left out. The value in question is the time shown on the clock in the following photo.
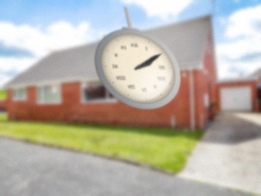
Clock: 2:10
